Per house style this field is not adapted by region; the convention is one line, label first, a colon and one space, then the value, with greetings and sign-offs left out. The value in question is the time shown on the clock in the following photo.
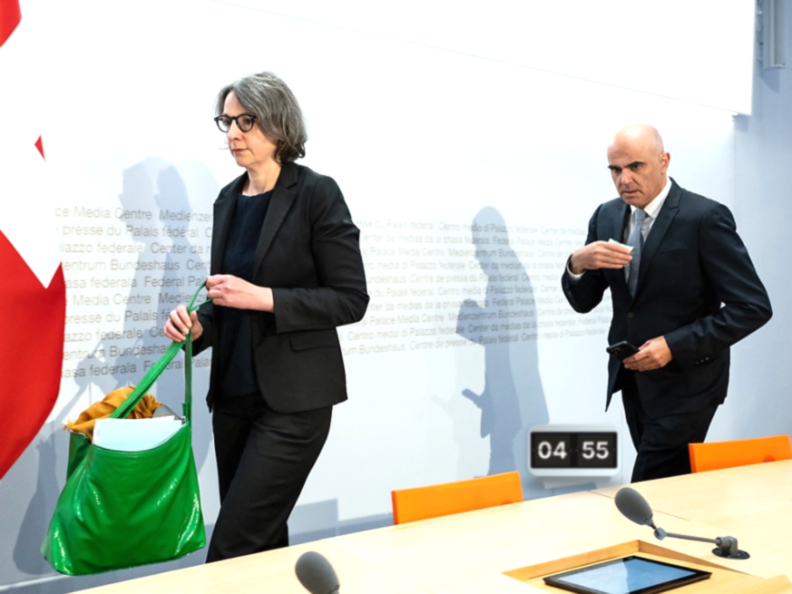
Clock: 4:55
